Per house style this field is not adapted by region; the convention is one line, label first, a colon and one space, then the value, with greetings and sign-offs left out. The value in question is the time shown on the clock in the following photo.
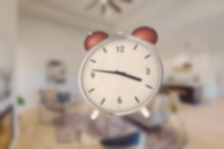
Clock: 3:47
